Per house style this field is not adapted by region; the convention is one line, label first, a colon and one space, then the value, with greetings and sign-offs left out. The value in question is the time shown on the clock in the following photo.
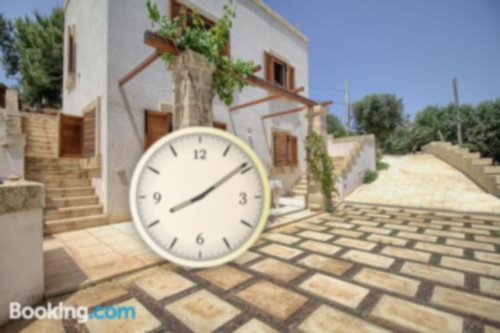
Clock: 8:09
